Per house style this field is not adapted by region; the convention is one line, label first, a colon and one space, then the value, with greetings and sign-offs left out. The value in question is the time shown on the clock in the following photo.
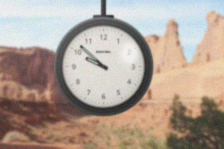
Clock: 9:52
